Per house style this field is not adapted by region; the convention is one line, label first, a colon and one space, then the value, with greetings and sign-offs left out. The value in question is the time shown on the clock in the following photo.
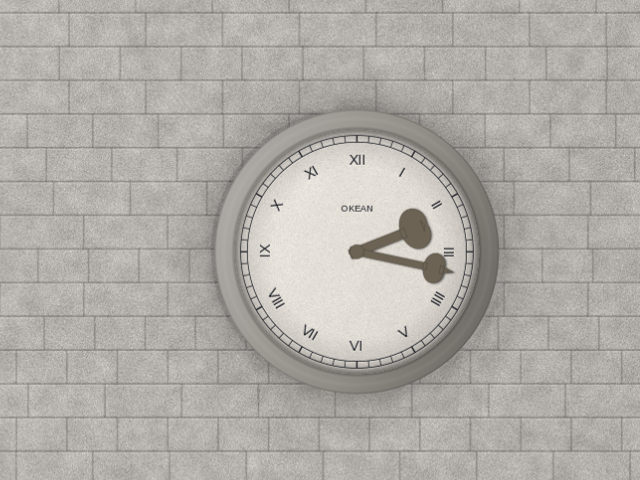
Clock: 2:17
